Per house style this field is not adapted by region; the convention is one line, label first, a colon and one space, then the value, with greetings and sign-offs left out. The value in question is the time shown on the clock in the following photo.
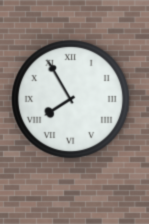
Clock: 7:55
